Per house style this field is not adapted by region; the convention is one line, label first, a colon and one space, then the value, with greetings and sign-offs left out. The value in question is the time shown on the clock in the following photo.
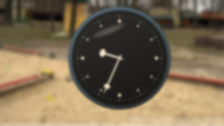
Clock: 9:34
